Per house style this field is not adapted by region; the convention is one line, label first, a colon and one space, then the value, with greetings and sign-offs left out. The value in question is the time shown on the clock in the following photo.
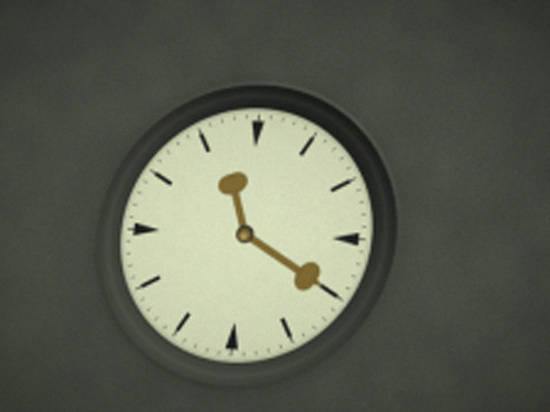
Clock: 11:20
